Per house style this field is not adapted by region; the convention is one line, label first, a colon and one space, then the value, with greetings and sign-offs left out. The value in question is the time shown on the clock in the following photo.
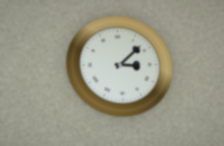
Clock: 3:08
